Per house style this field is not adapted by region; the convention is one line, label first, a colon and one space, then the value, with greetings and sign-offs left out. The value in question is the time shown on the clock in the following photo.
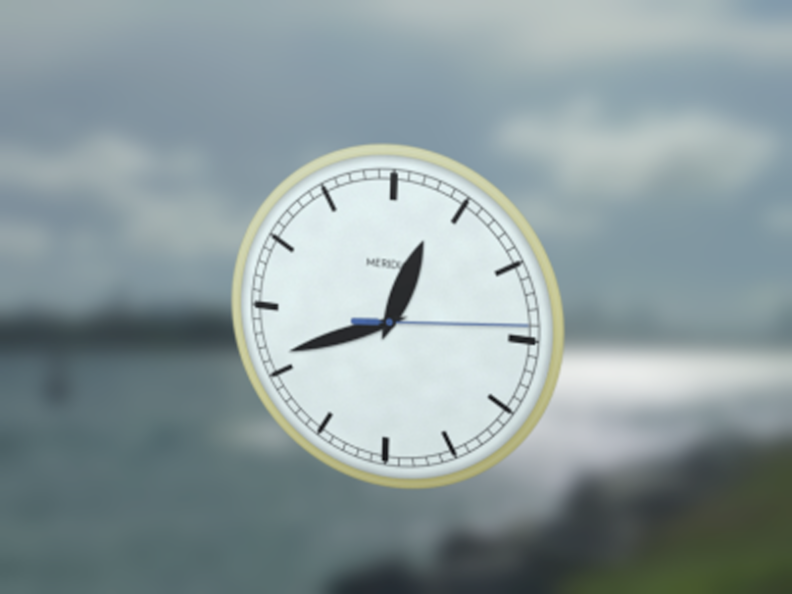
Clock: 12:41:14
